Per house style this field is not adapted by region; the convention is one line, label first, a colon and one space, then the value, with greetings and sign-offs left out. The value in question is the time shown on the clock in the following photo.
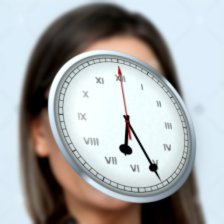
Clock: 6:26:00
